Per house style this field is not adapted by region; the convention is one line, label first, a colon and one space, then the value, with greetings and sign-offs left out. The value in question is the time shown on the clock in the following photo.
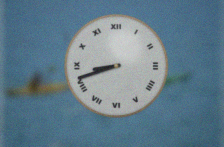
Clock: 8:42
